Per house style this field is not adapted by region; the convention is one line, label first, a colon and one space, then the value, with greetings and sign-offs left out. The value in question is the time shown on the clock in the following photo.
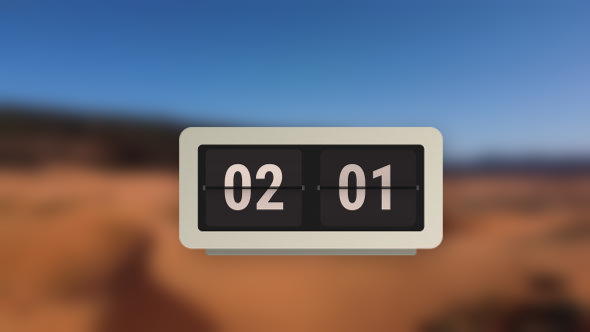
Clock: 2:01
